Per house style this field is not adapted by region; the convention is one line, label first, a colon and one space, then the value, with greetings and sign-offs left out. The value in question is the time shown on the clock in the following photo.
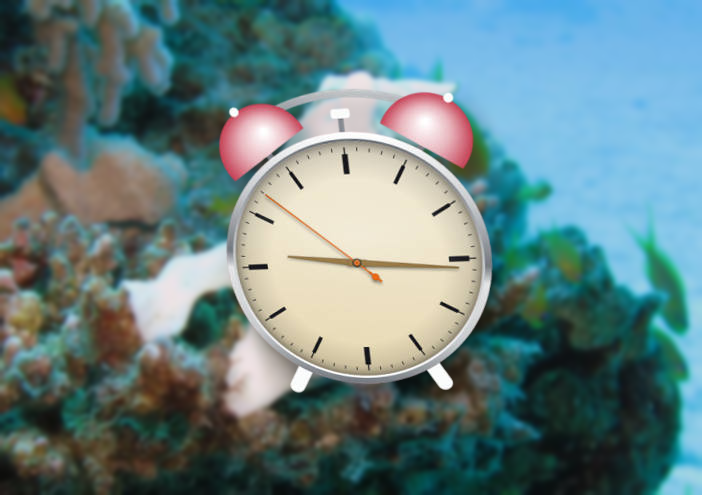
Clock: 9:15:52
